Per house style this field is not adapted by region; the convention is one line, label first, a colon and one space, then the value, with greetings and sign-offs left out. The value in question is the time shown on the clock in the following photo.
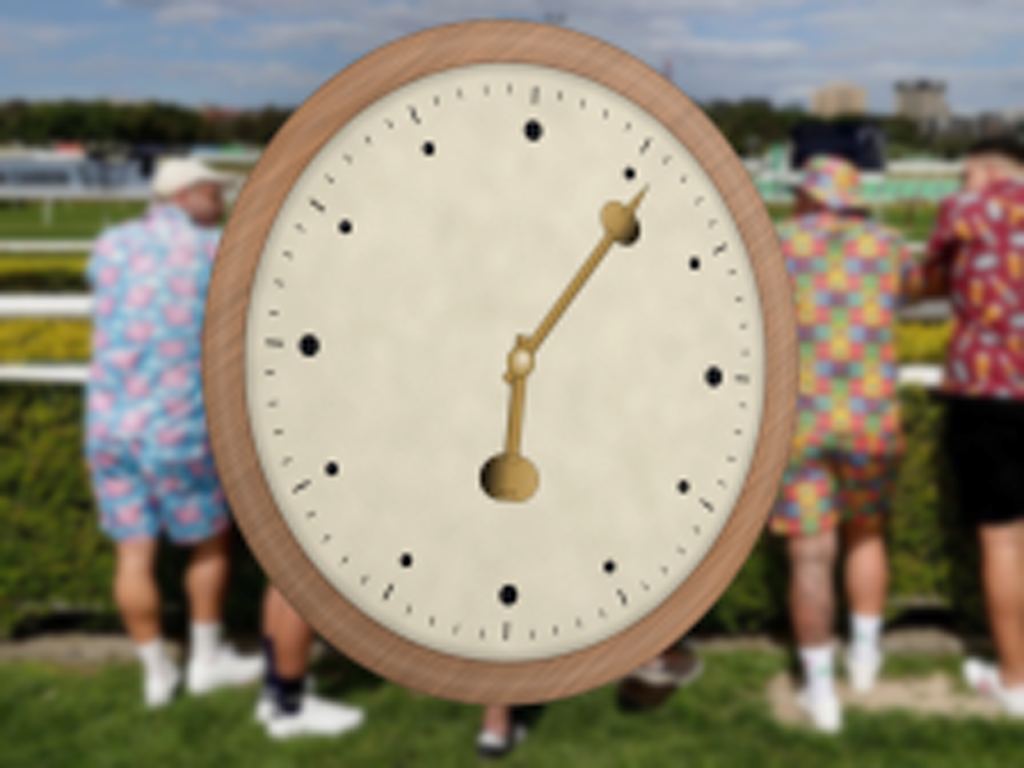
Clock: 6:06
